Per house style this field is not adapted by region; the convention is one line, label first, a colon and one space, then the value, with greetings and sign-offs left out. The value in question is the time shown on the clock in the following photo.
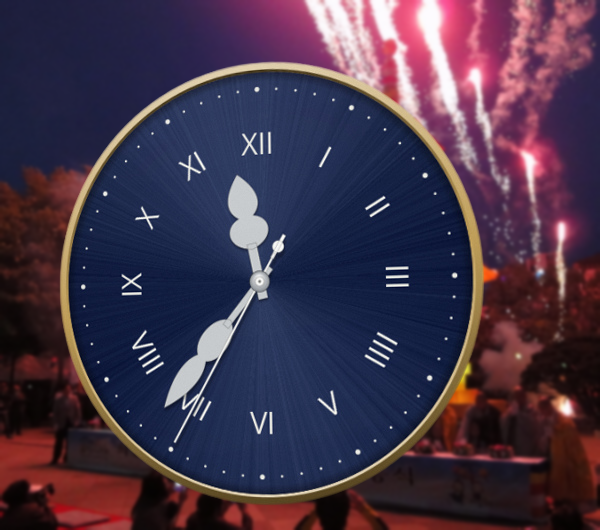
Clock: 11:36:35
